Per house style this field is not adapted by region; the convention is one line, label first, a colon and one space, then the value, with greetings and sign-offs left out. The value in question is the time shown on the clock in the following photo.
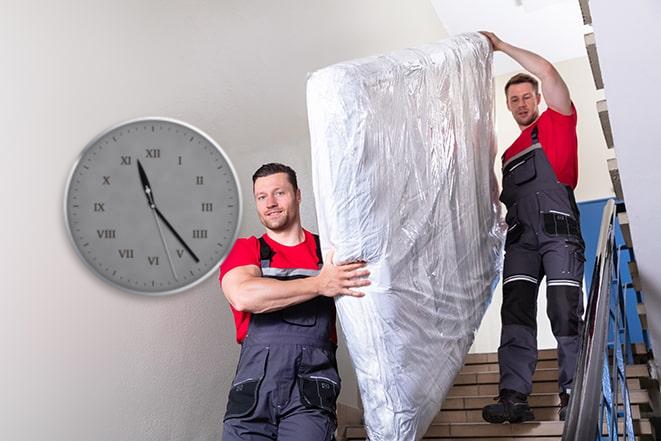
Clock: 11:23:27
